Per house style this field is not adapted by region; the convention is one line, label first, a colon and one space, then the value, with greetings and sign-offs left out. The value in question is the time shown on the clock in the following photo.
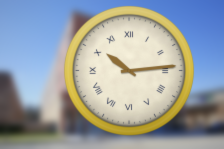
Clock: 10:14
